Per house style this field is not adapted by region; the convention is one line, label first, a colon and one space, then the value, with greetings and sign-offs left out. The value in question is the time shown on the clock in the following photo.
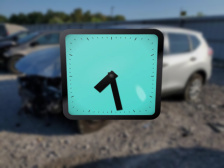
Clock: 7:28
